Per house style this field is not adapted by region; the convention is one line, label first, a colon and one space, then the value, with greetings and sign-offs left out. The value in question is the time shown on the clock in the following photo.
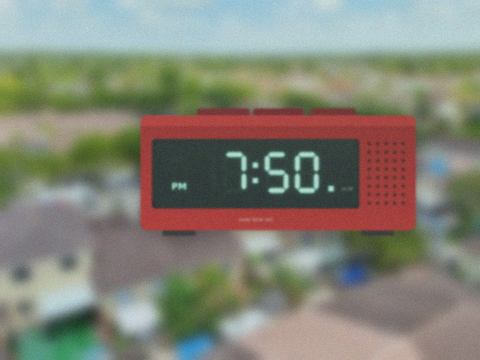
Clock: 7:50
